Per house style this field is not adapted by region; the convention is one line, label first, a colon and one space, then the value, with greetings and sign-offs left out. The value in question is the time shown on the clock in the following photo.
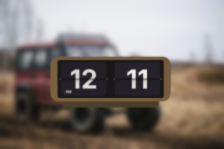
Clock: 12:11
